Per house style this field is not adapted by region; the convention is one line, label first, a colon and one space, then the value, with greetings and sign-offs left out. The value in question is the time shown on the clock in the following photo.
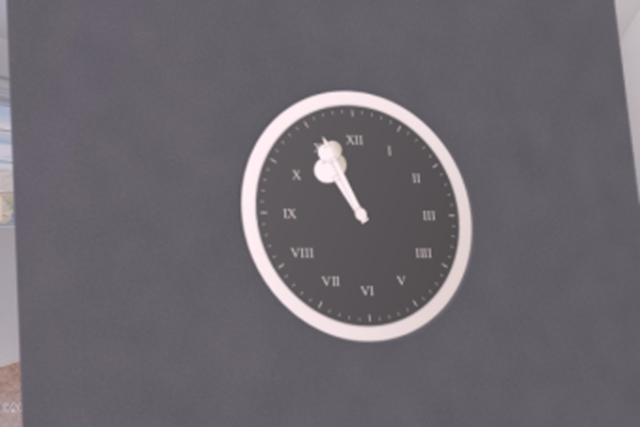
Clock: 10:56
